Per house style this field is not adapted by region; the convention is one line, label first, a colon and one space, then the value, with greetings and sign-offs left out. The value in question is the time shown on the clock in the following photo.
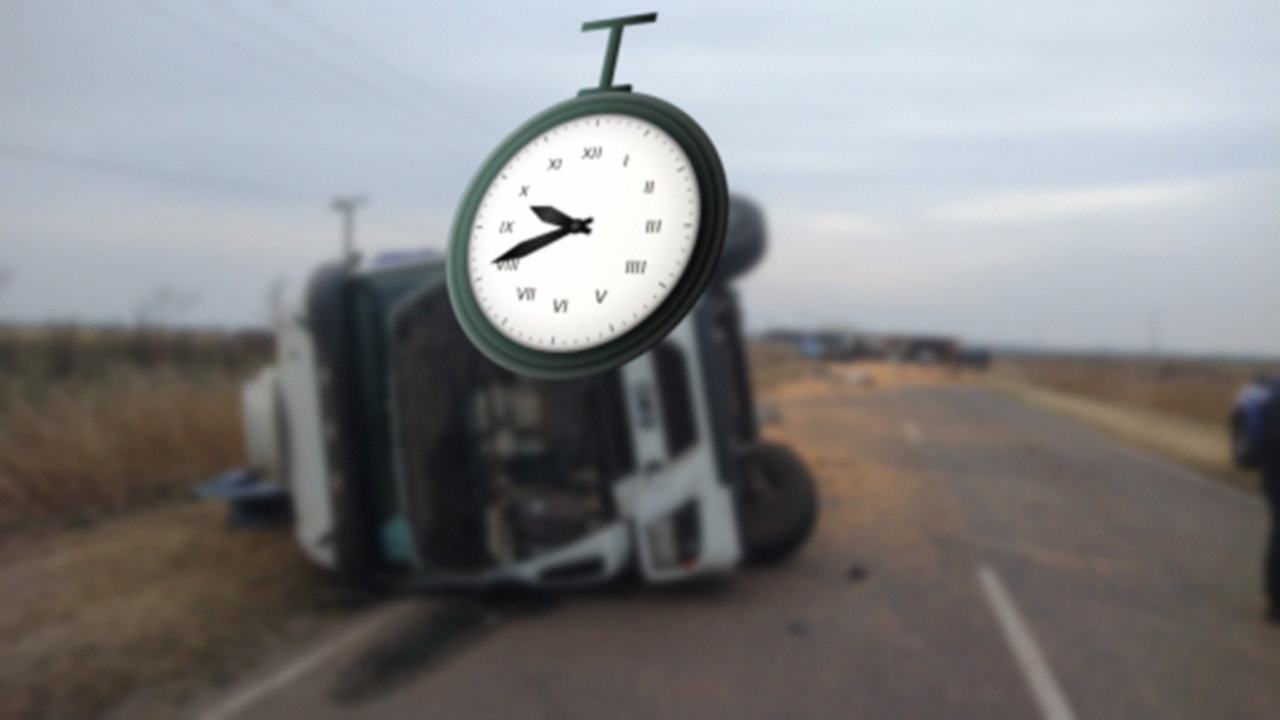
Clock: 9:41
